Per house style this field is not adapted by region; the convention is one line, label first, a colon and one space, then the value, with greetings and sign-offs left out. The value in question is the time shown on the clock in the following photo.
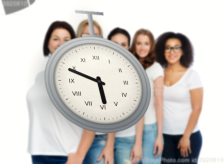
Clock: 5:49
